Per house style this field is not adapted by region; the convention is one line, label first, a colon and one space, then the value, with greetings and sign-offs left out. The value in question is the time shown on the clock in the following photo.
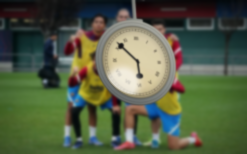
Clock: 5:52
